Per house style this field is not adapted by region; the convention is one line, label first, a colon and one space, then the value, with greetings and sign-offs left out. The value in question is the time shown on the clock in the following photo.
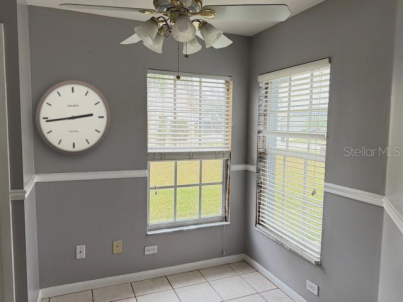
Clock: 2:44
